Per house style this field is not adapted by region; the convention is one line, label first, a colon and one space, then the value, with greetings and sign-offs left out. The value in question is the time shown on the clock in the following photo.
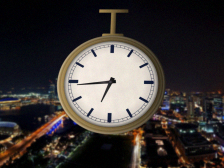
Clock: 6:44
